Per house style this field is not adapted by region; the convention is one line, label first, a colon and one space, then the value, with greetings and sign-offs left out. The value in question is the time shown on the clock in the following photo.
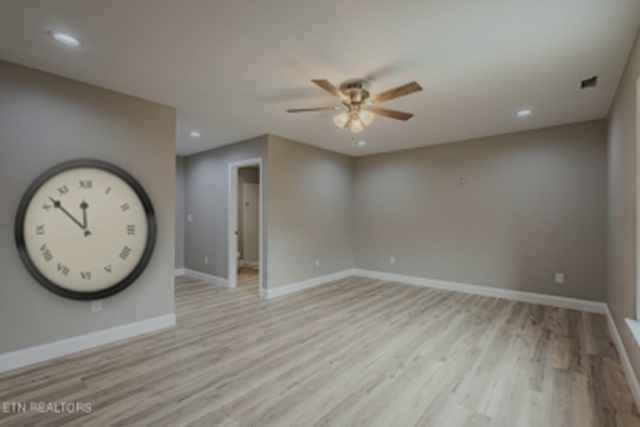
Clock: 11:52
